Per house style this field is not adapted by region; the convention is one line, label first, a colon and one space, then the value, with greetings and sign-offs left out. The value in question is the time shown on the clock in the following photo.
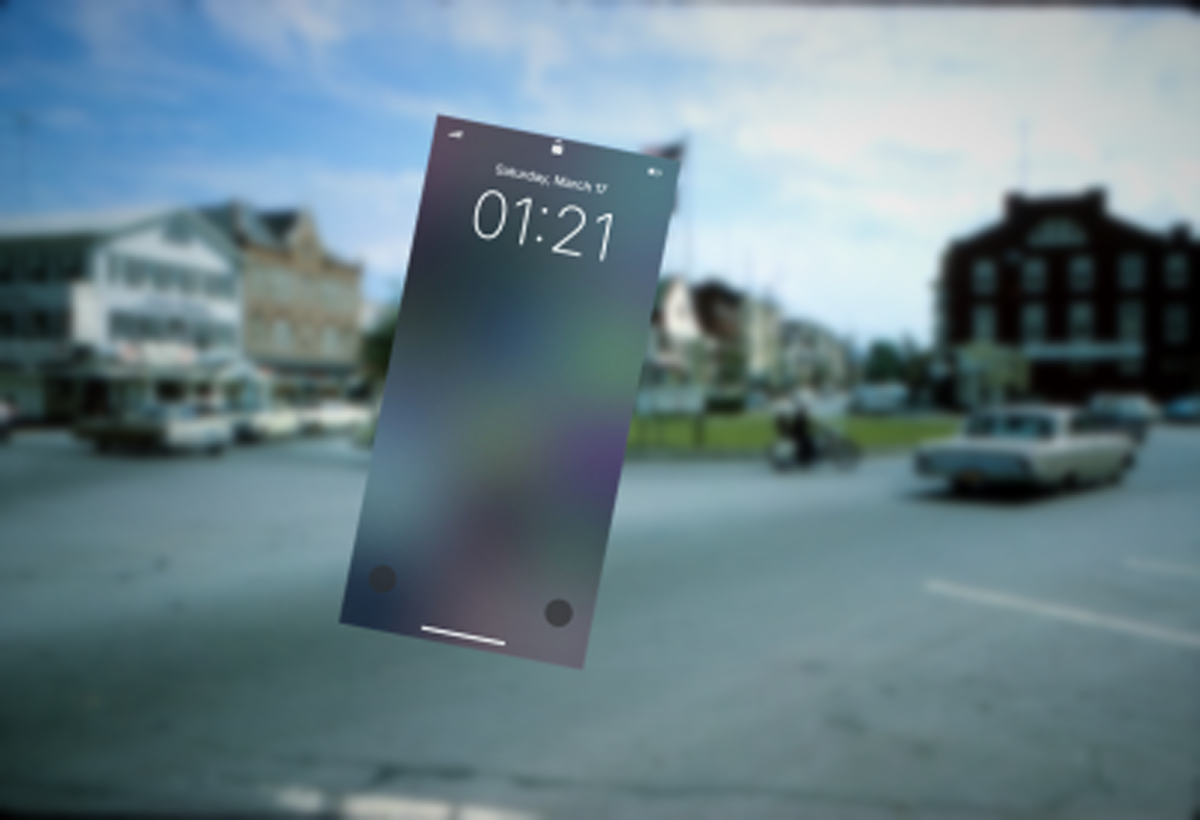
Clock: 1:21
